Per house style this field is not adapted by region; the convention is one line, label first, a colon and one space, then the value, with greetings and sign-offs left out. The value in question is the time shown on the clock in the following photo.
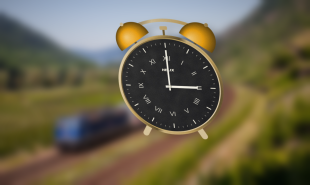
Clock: 3:00
